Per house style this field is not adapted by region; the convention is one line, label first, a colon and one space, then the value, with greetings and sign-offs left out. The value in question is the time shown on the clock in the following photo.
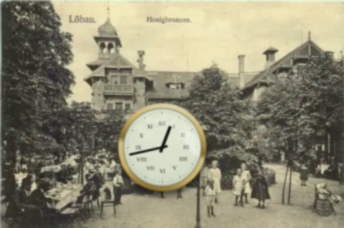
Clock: 12:43
